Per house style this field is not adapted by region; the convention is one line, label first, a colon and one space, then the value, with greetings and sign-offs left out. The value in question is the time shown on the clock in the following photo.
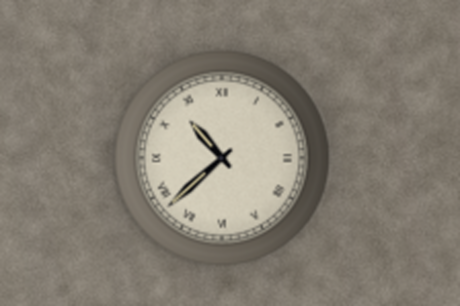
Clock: 10:38
